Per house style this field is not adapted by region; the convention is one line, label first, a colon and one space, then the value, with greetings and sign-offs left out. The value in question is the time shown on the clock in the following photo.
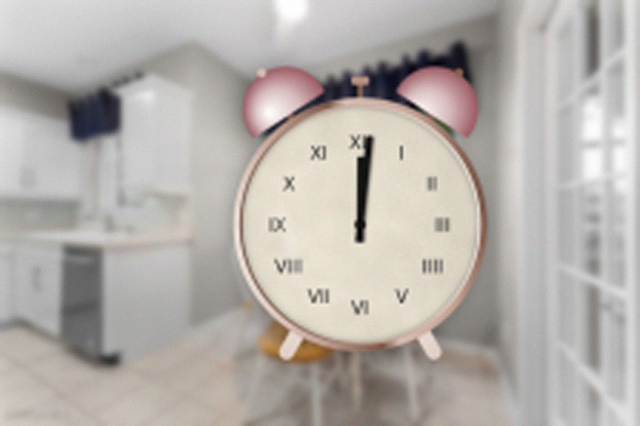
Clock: 12:01
